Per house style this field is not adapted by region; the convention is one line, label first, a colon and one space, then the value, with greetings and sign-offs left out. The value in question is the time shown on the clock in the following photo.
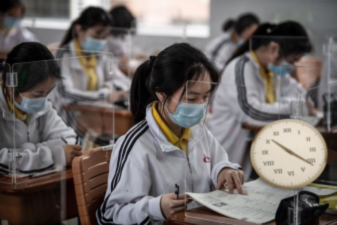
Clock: 10:21
